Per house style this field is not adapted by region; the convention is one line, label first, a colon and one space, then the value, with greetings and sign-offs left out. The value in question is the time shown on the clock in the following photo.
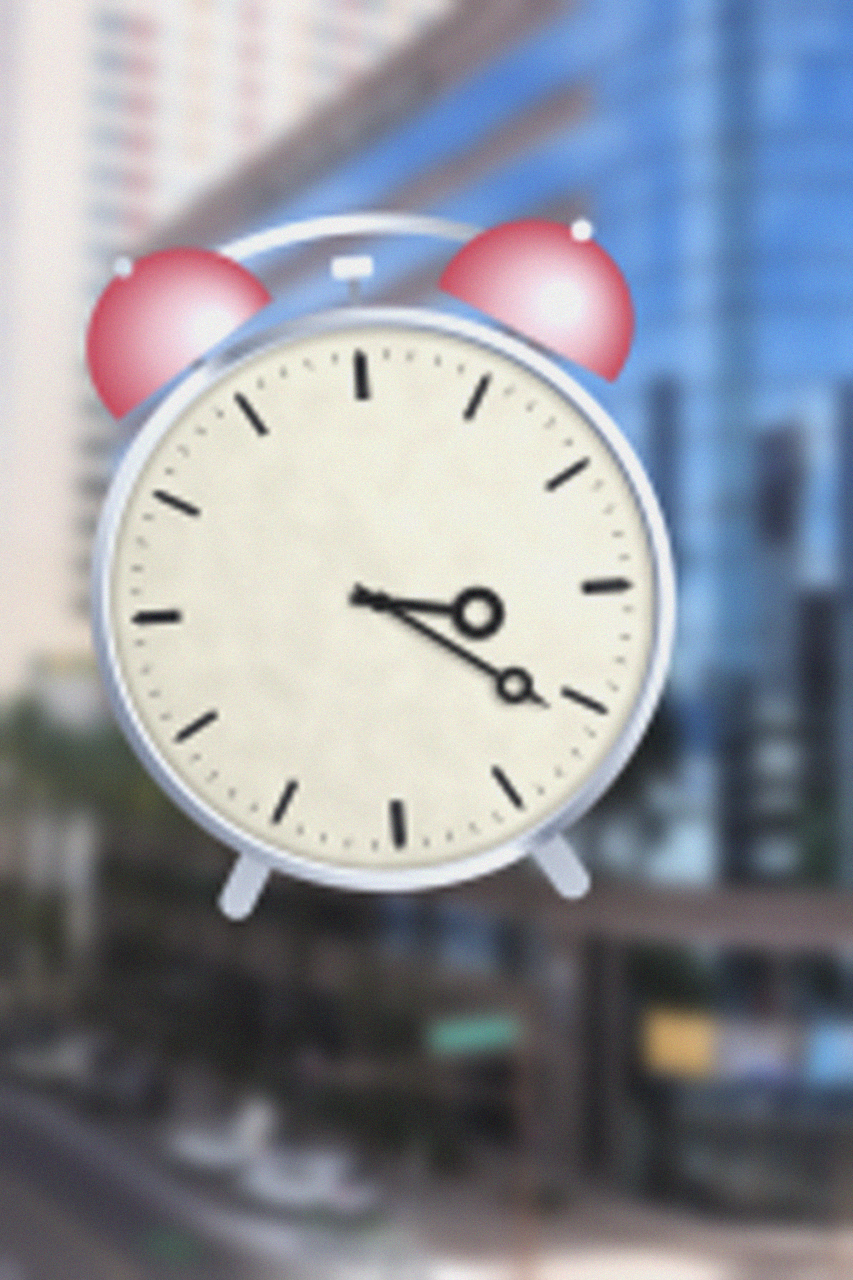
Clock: 3:21
